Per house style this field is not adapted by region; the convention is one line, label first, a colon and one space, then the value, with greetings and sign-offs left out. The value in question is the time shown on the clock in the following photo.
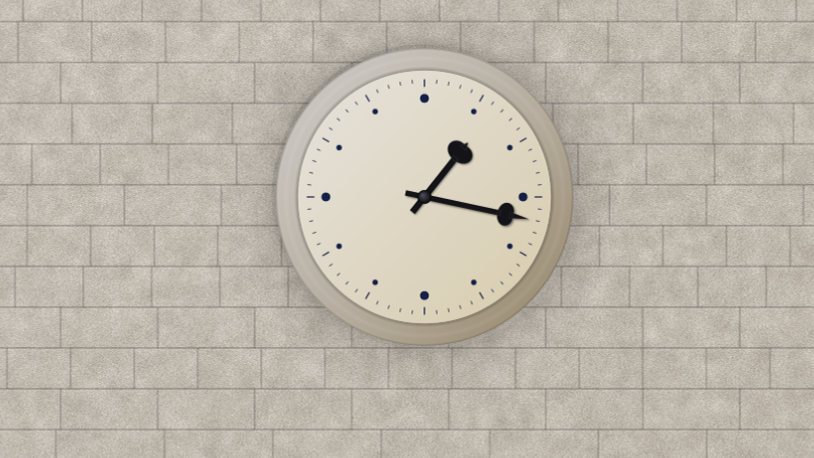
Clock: 1:17
